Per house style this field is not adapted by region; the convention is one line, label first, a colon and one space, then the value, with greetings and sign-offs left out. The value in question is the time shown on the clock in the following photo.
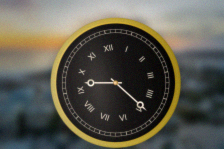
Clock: 9:24
